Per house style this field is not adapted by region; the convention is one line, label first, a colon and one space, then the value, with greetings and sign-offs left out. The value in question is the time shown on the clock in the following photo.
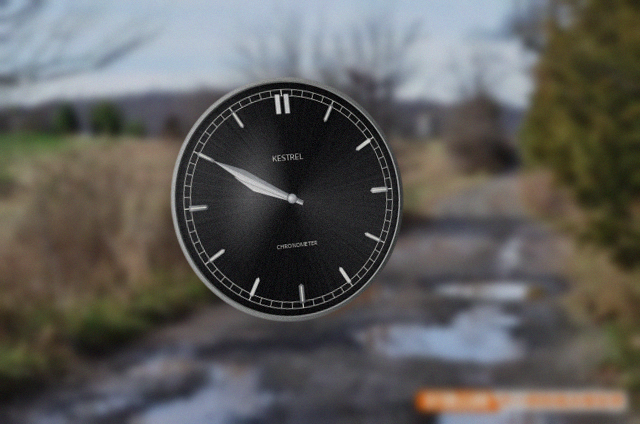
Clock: 9:50
